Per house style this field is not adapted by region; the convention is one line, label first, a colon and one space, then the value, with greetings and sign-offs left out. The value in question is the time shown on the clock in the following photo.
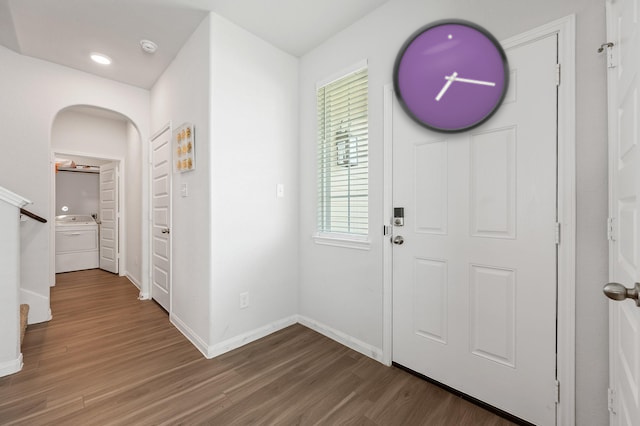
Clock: 7:17
